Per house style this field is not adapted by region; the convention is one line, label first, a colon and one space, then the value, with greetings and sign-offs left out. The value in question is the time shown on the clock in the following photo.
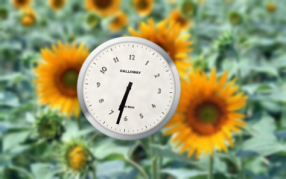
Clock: 6:32
